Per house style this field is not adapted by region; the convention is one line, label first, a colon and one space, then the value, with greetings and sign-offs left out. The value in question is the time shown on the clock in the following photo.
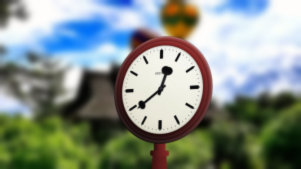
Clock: 12:39
